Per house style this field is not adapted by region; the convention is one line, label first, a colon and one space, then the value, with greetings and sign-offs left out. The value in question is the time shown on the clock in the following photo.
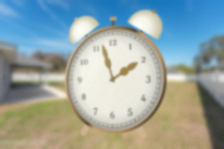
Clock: 1:57
